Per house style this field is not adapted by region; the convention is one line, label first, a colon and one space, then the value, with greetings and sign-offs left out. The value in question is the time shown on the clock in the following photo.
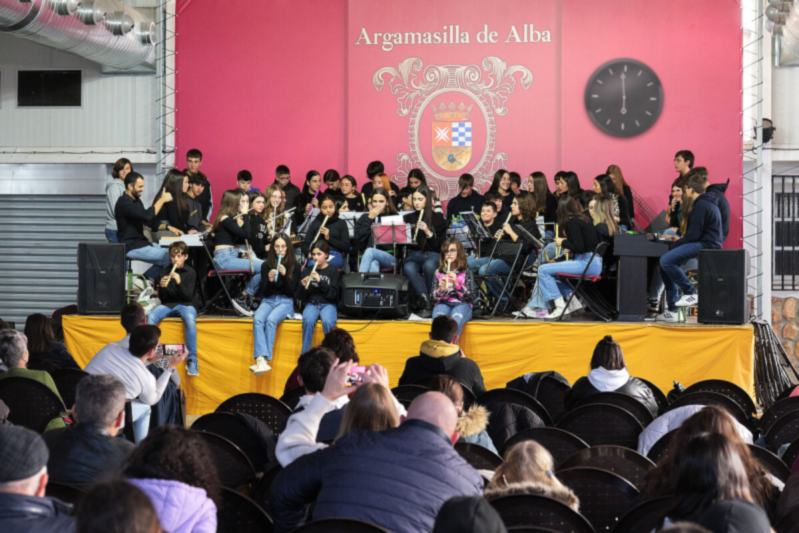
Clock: 5:59
